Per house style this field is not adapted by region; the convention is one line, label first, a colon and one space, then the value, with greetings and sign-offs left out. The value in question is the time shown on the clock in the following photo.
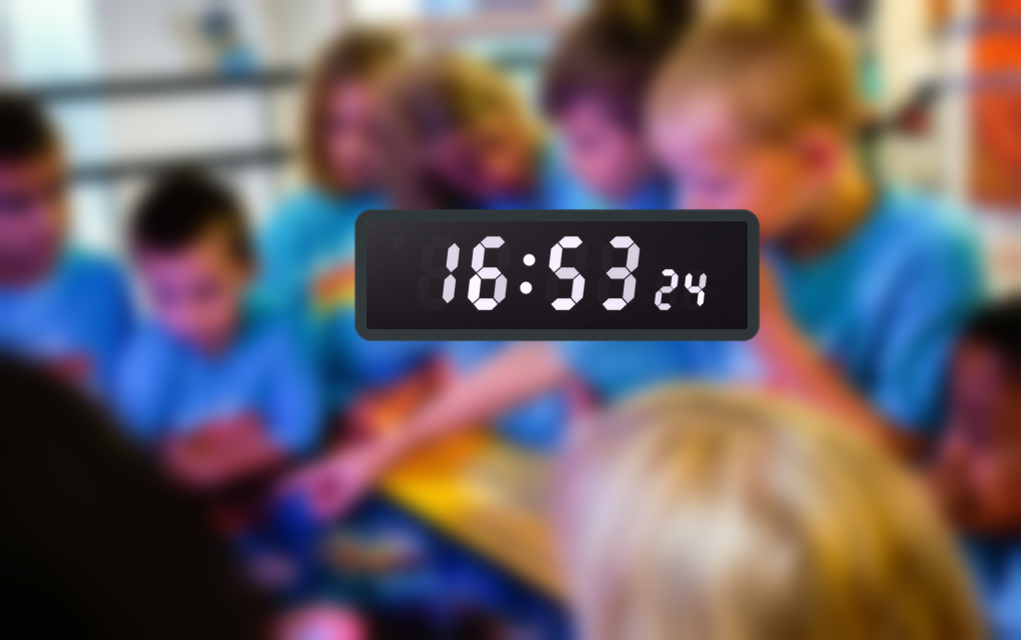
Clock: 16:53:24
